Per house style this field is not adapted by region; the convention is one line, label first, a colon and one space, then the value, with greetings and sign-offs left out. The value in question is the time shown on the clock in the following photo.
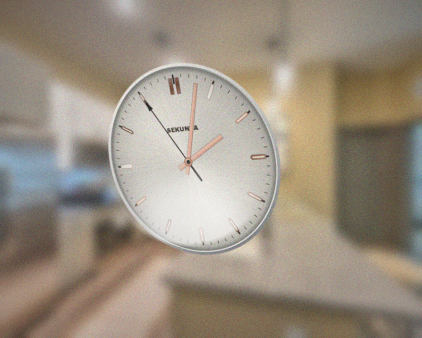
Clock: 2:02:55
